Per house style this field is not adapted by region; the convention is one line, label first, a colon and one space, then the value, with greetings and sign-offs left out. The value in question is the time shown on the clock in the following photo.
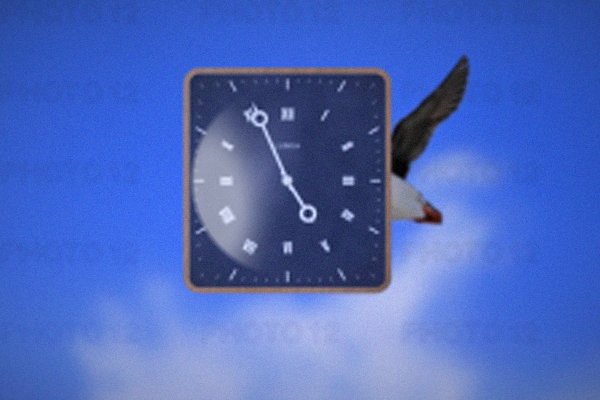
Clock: 4:56
